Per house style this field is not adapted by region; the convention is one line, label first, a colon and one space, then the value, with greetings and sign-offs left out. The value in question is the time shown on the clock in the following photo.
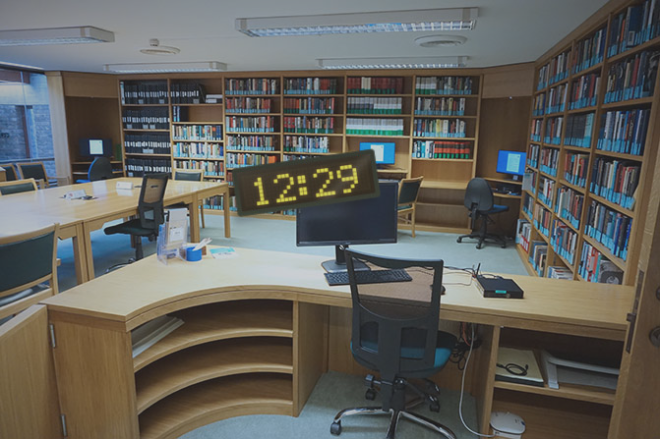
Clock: 12:29
